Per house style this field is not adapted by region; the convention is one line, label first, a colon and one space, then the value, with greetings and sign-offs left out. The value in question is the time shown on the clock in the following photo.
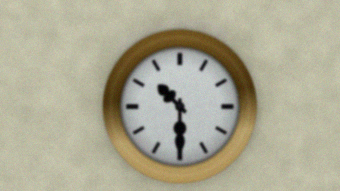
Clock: 10:30
